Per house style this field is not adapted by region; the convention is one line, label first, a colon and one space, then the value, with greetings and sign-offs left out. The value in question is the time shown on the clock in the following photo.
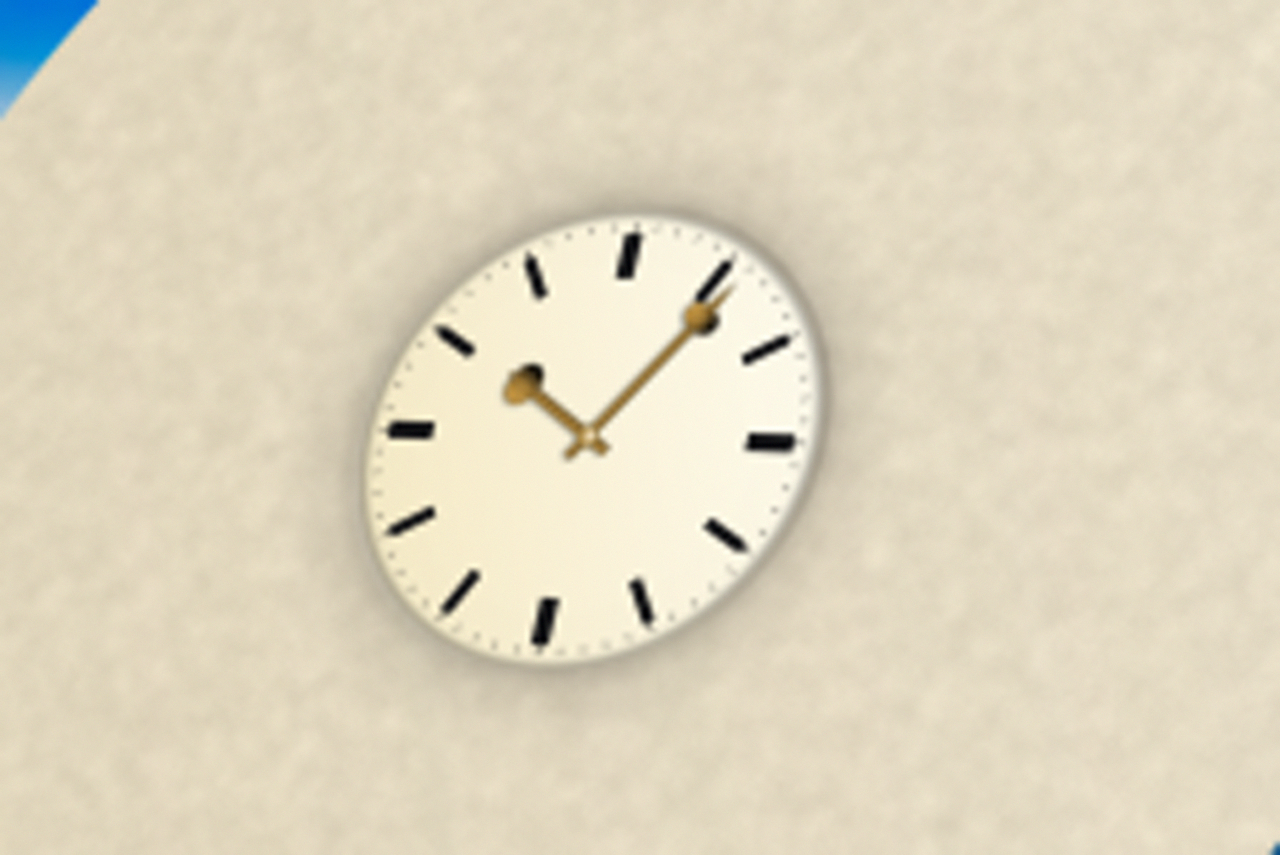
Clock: 10:06
